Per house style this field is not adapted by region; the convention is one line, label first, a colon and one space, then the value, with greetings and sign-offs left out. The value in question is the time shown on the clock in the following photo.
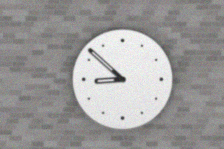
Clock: 8:52
